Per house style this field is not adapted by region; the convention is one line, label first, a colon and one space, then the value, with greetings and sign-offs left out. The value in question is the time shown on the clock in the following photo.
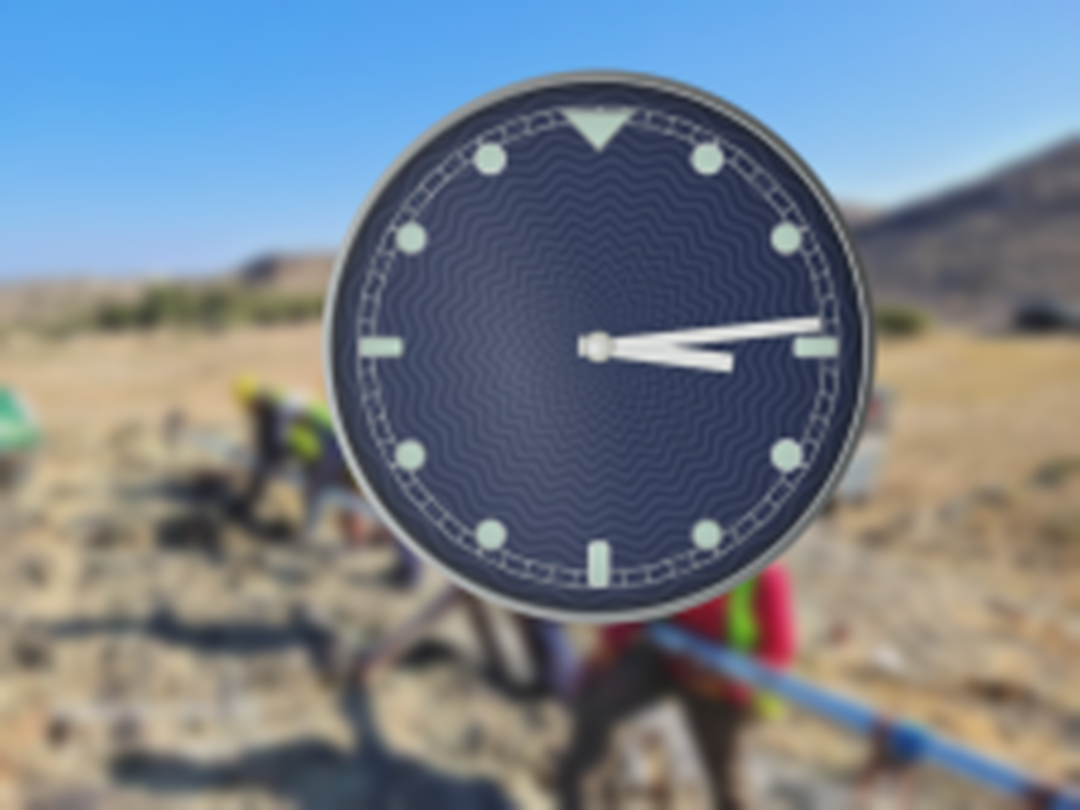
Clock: 3:14
